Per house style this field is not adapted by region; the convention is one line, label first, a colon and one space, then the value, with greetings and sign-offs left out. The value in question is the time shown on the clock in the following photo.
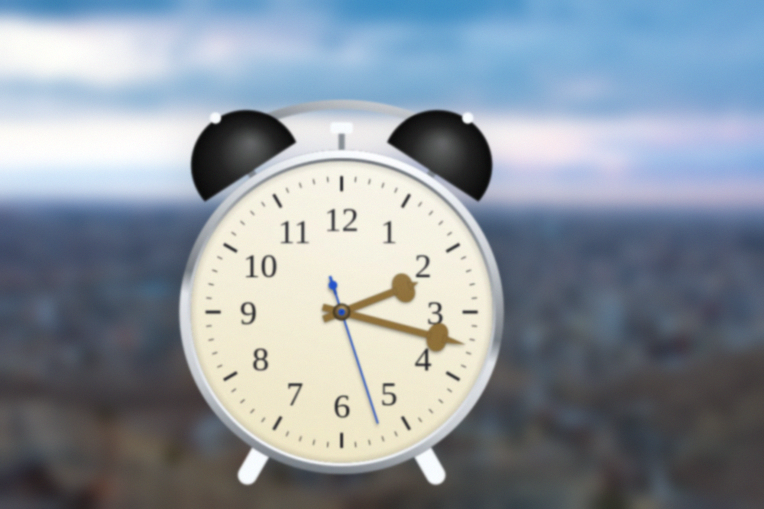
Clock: 2:17:27
